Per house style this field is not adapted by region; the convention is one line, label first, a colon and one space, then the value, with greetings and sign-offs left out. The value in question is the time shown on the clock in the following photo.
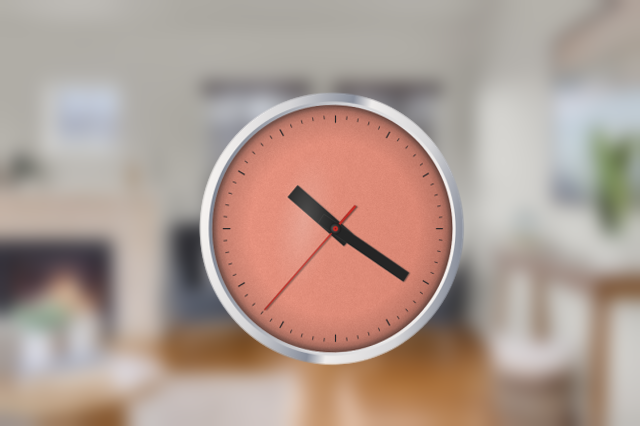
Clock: 10:20:37
